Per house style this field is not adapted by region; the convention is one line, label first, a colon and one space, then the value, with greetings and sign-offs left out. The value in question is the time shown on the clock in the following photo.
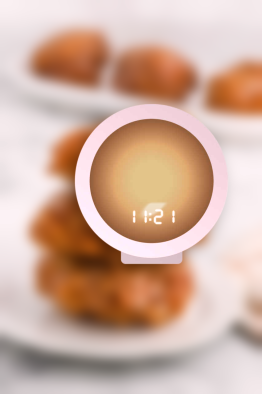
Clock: 11:21
